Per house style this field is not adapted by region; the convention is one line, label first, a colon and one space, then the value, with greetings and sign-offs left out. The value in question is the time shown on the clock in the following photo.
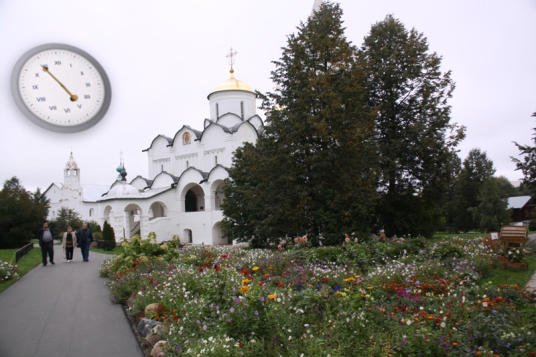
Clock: 4:54
